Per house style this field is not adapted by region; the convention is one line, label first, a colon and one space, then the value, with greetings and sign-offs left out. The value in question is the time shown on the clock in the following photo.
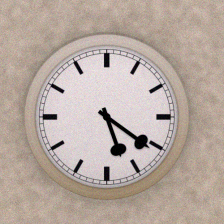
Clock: 5:21
